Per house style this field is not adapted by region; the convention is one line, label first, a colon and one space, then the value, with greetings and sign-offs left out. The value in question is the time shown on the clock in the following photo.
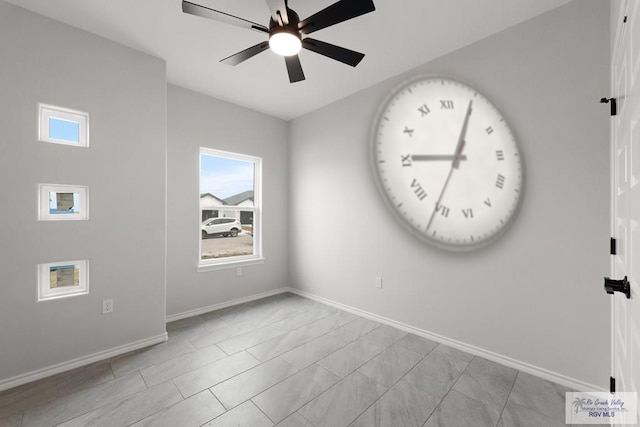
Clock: 9:04:36
